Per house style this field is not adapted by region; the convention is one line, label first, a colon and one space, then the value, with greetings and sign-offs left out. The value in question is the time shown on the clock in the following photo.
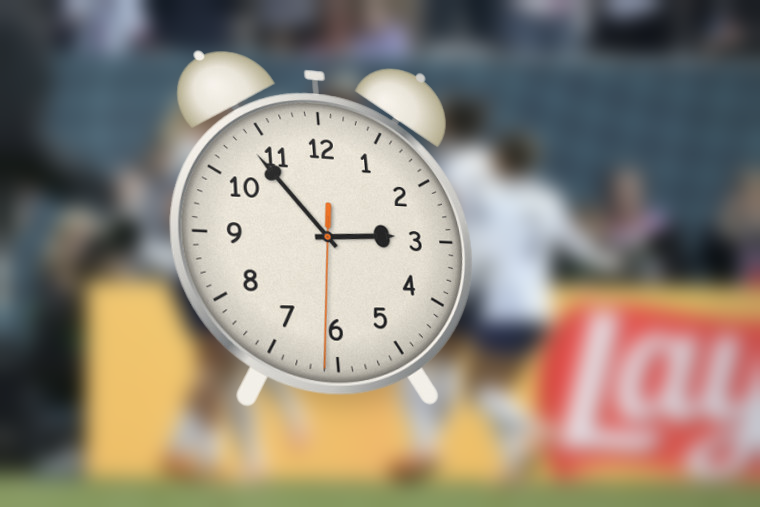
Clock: 2:53:31
